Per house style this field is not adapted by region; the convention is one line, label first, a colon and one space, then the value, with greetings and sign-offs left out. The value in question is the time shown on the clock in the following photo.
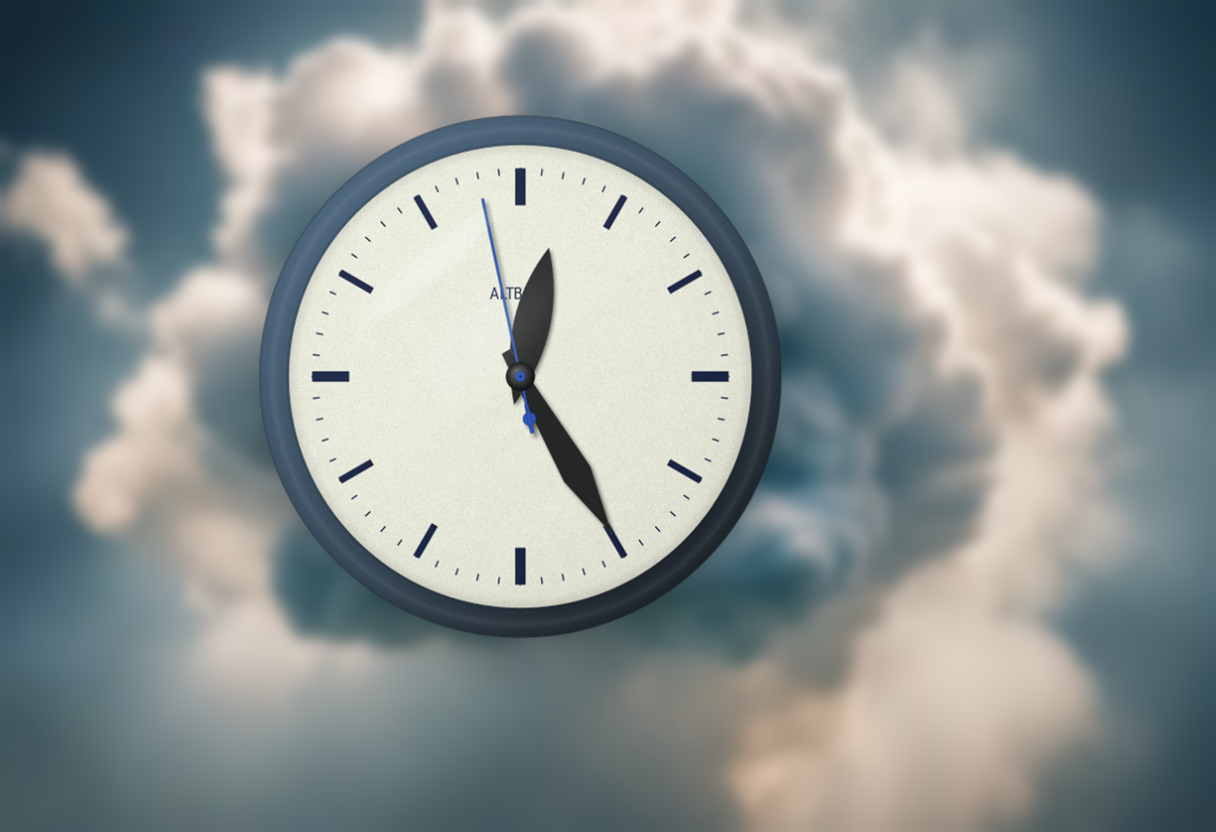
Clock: 12:24:58
